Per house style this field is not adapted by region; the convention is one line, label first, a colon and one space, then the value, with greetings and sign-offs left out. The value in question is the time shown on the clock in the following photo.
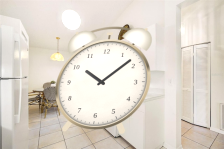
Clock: 10:08
